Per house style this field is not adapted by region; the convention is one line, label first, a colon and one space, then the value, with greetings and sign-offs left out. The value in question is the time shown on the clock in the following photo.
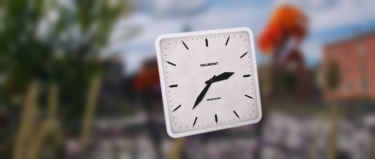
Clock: 2:37
